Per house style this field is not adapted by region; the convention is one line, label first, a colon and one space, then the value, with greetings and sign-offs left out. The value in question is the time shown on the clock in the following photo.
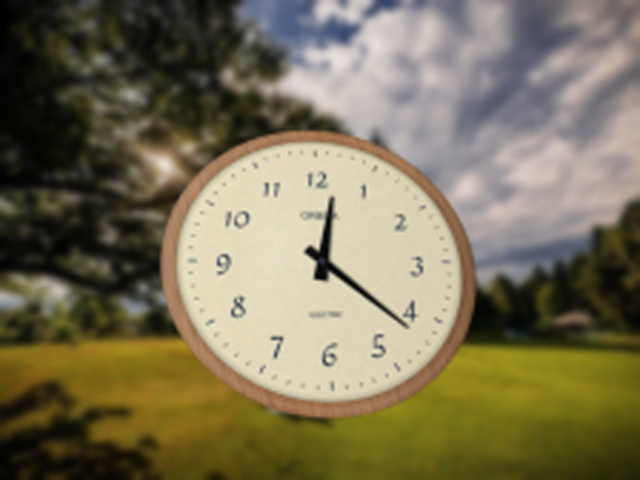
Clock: 12:22
